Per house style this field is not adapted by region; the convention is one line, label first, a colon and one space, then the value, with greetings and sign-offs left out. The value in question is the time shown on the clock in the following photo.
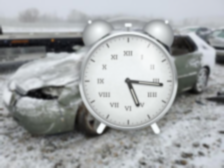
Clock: 5:16
